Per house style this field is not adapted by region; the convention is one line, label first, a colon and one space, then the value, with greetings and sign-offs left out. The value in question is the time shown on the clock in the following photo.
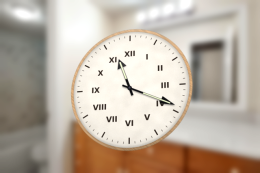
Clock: 11:19
